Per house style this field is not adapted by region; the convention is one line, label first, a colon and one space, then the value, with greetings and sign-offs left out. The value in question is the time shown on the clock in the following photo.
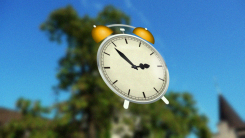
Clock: 2:54
